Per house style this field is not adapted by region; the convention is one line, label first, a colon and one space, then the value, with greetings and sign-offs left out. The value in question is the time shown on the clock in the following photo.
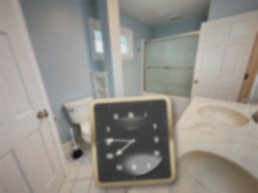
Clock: 7:46
